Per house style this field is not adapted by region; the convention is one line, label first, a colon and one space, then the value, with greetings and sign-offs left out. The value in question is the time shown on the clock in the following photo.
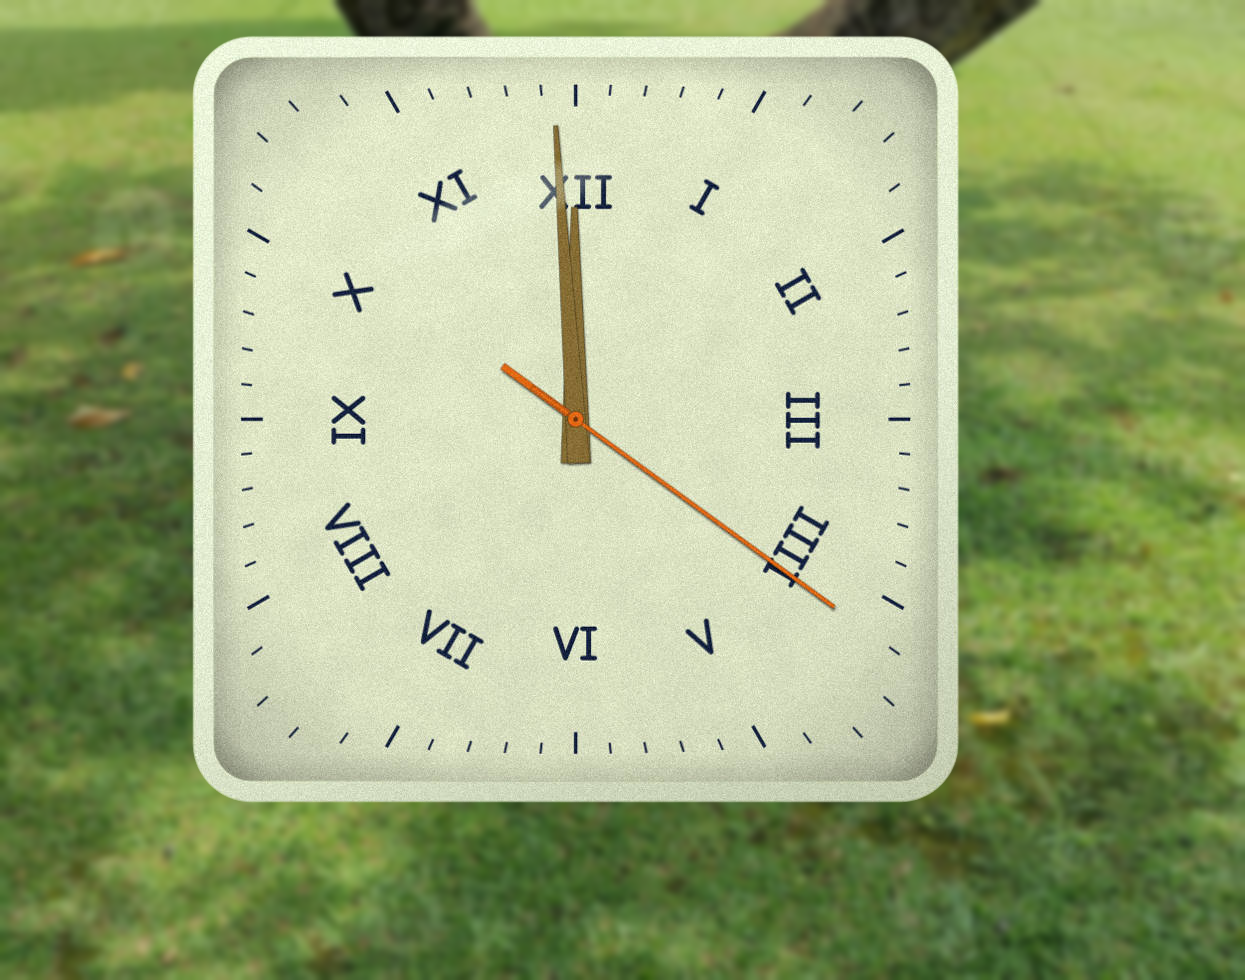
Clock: 11:59:21
